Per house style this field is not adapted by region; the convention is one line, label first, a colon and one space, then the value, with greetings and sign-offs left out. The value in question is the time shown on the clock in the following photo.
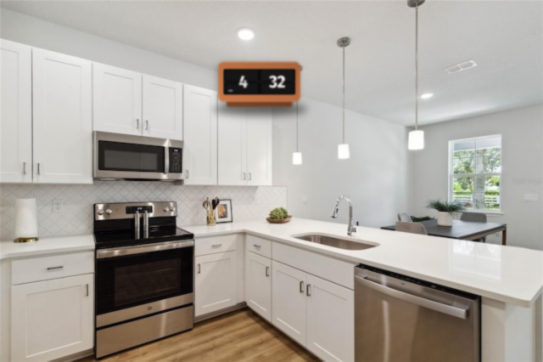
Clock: 4:32
